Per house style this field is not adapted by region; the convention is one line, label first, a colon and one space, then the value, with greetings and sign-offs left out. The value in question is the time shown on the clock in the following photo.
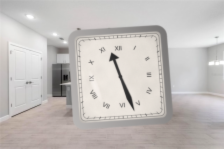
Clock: 11:27
